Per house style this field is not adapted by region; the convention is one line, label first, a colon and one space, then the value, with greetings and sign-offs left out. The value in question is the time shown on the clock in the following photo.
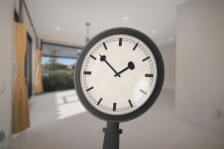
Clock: 1:52
